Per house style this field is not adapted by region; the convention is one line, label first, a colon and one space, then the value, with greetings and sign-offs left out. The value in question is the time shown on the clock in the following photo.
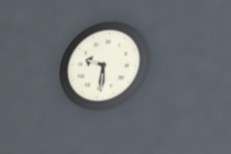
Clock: 9:29
